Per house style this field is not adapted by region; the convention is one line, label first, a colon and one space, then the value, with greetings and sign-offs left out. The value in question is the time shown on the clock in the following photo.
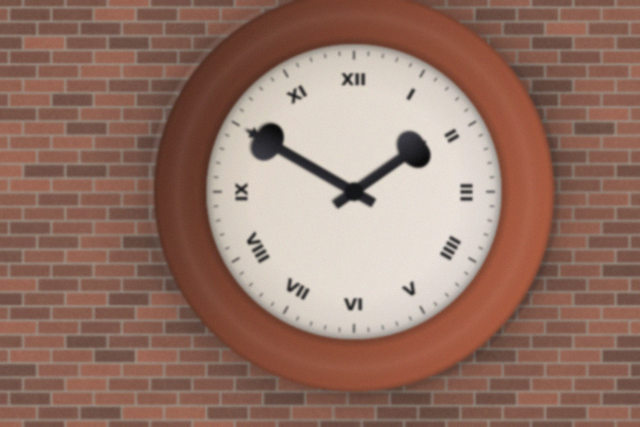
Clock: 1:50
